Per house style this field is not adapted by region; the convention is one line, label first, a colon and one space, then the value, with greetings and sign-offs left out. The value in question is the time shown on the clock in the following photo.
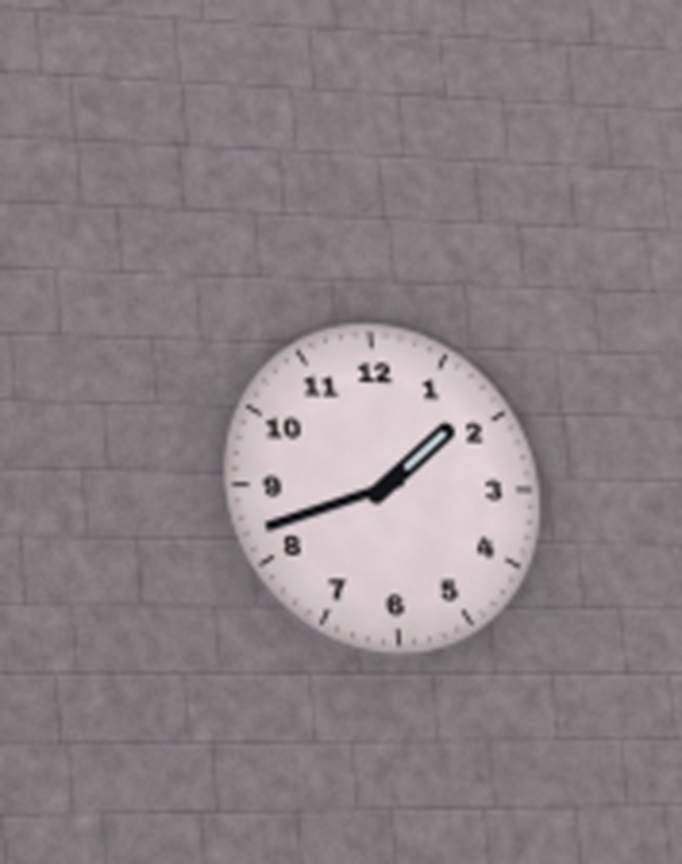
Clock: 1:42
